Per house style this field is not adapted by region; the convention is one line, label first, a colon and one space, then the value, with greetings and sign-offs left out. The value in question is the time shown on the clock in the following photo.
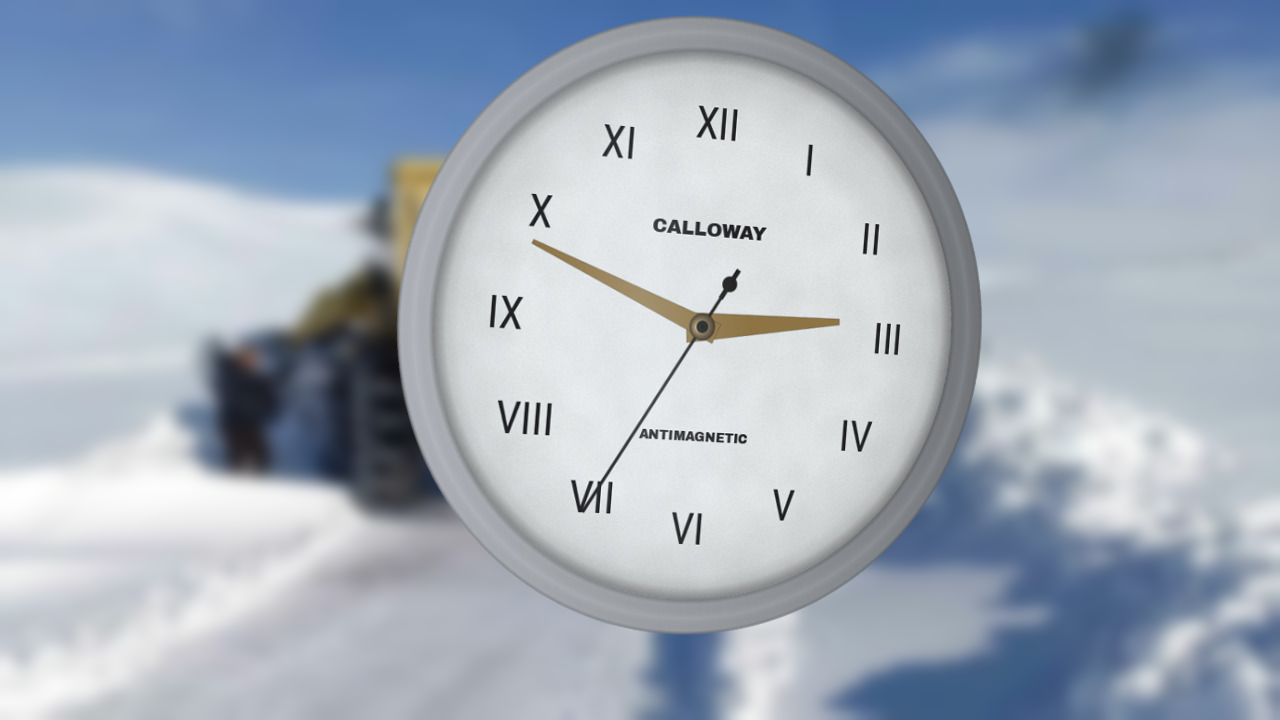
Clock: 2:48:35
